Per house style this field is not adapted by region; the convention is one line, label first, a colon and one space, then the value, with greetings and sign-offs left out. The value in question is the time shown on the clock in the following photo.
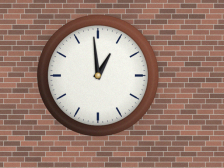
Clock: 12:59
